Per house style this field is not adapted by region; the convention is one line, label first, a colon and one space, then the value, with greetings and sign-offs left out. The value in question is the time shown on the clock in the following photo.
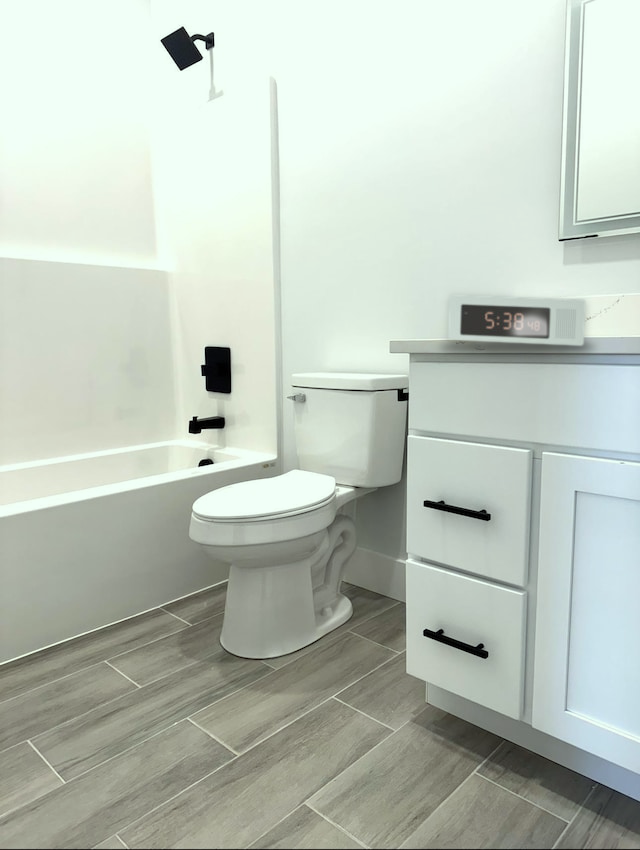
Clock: 5:38
